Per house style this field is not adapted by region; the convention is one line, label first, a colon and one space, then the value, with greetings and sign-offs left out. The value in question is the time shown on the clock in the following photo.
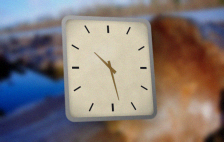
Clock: 10:28
